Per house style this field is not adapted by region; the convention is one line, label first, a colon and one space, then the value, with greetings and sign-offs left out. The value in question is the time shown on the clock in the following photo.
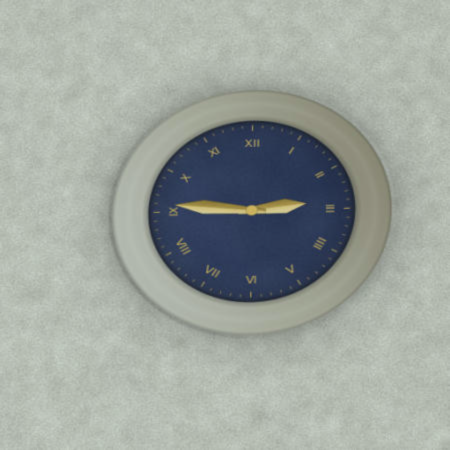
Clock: 2:46
